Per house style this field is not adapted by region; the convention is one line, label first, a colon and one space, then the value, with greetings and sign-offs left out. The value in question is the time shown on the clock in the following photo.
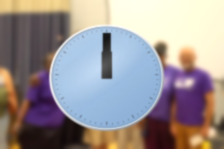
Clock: 12:00
